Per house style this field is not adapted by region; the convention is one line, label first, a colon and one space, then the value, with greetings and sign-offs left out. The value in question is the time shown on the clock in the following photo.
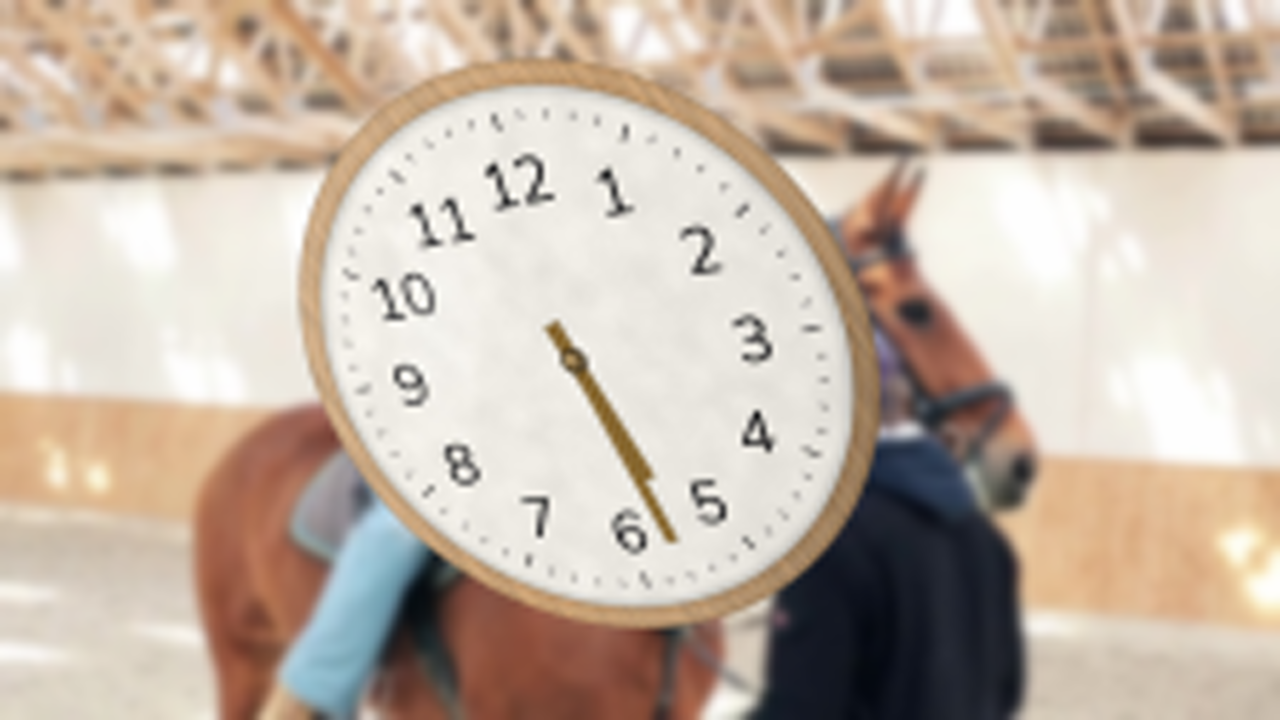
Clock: 5:28
